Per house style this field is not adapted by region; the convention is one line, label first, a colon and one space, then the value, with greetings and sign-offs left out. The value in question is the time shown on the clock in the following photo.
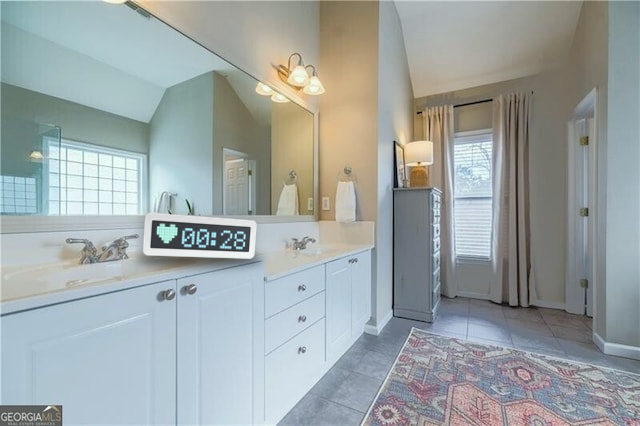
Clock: 0:28
